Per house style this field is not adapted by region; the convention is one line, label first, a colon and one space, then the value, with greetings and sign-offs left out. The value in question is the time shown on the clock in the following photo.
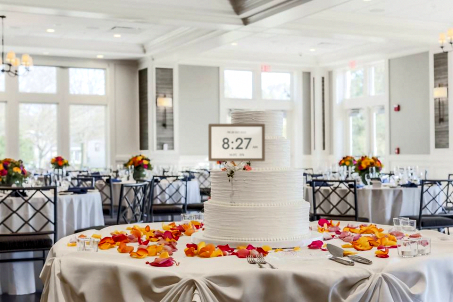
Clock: 8:27
